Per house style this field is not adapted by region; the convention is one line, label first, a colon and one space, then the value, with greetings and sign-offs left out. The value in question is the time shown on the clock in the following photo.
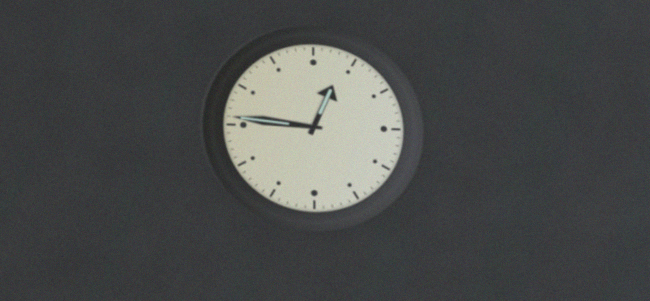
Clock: 12:46
